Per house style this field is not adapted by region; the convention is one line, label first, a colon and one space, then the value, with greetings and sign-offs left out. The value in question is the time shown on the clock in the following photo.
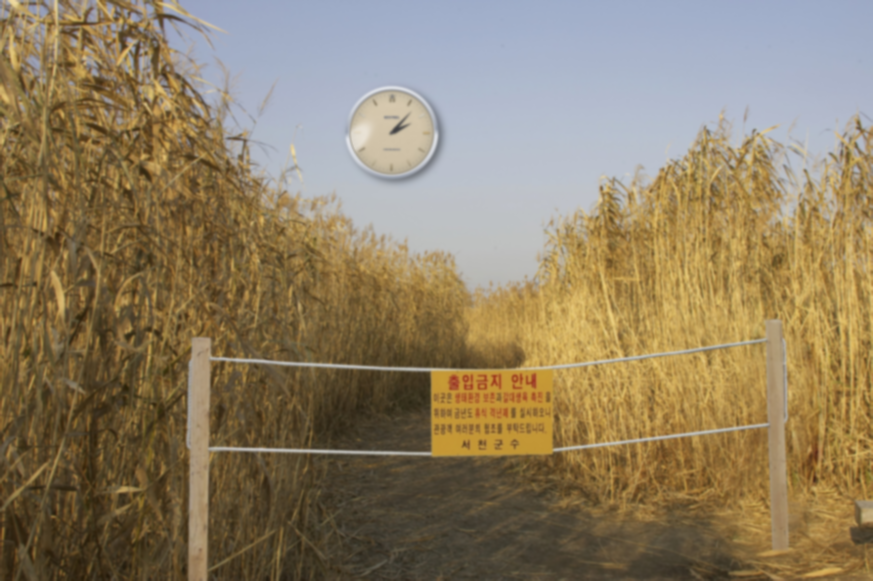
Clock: 2:07
